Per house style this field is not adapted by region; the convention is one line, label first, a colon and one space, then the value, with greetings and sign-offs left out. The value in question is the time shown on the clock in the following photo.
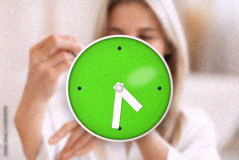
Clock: 4:31
